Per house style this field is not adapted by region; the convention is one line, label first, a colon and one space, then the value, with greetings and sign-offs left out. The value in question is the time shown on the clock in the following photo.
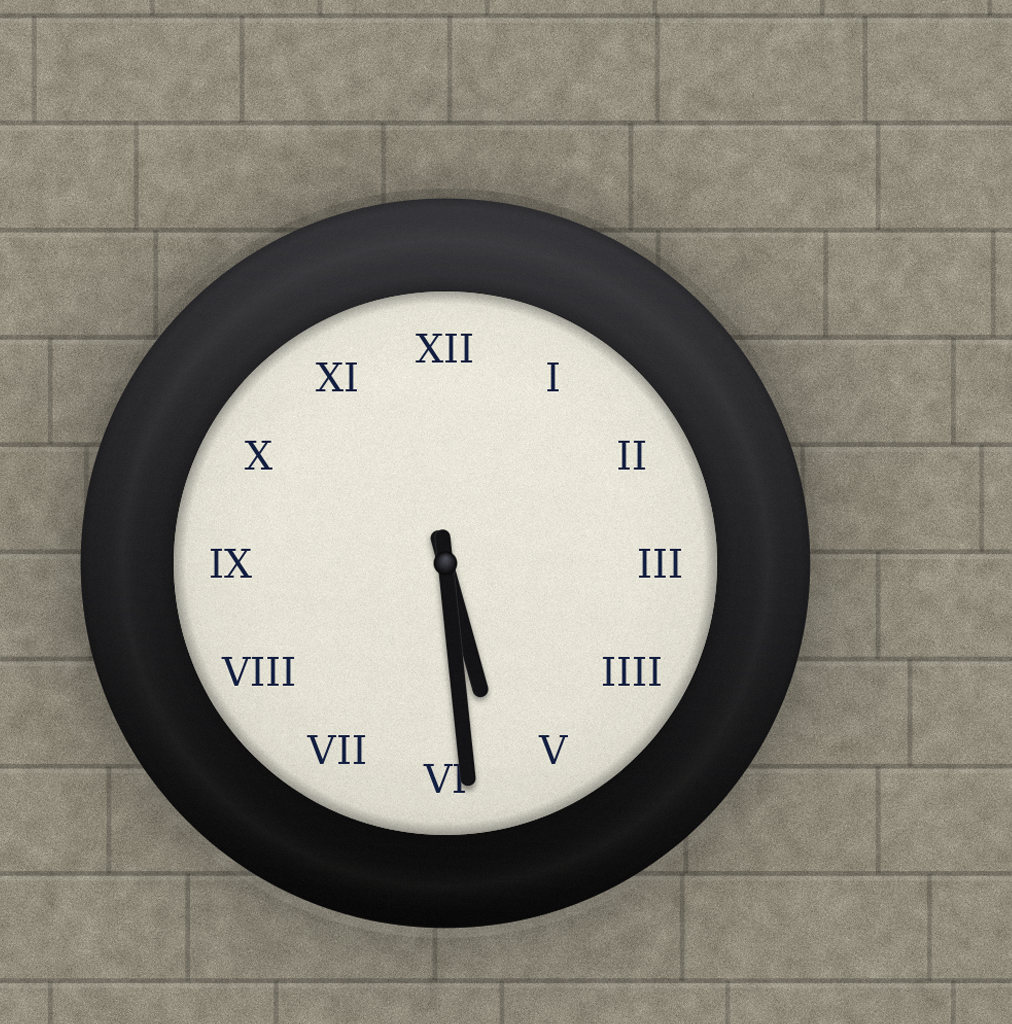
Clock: 5:29
